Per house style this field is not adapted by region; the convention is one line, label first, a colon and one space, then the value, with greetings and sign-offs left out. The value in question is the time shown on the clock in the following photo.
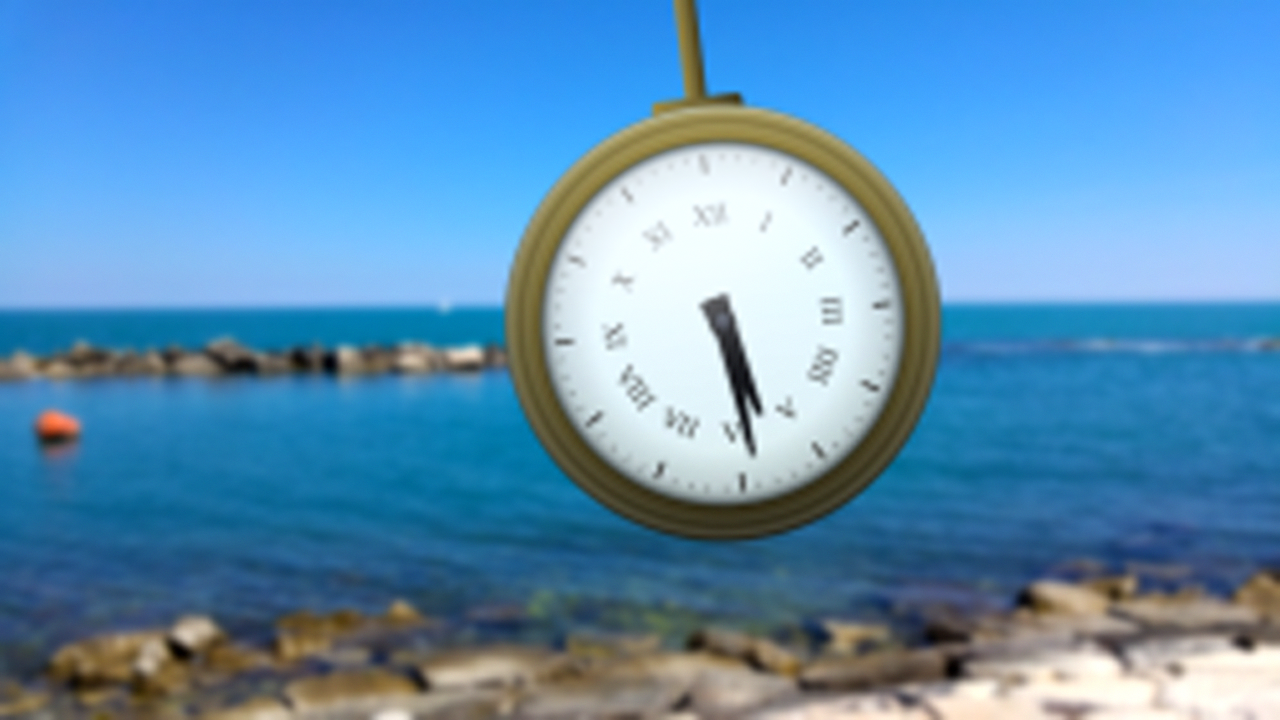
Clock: 5:29
